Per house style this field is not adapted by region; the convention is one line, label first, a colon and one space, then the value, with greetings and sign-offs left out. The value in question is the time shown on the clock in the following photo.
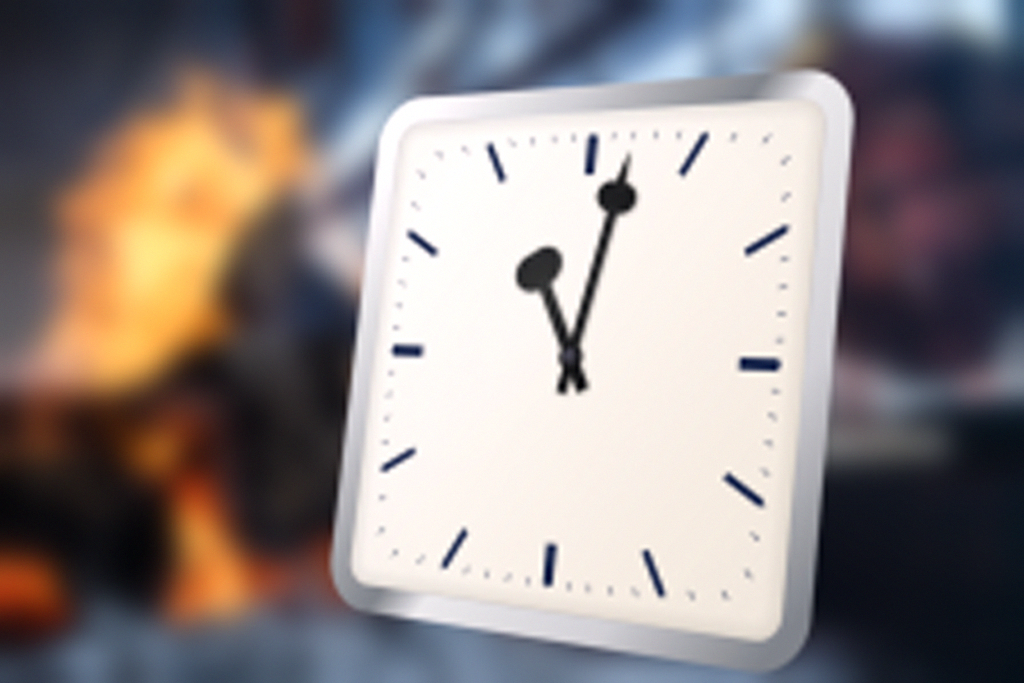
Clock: 11:02
